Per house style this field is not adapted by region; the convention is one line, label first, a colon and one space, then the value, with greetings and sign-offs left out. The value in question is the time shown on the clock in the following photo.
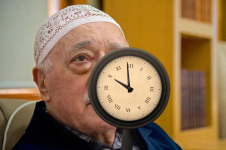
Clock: 9:59
